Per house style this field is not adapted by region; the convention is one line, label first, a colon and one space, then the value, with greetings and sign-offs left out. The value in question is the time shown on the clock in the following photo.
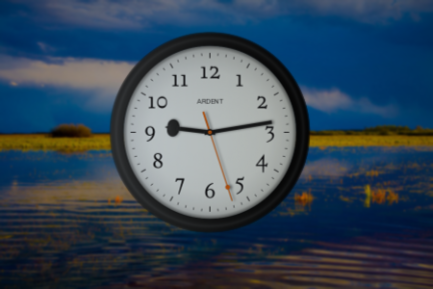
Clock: 9:13:27
